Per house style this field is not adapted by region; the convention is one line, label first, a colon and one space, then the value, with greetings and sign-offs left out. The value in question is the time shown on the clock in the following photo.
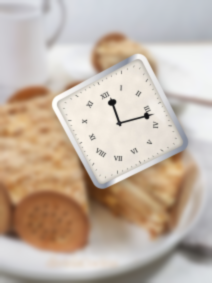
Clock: 12:17
